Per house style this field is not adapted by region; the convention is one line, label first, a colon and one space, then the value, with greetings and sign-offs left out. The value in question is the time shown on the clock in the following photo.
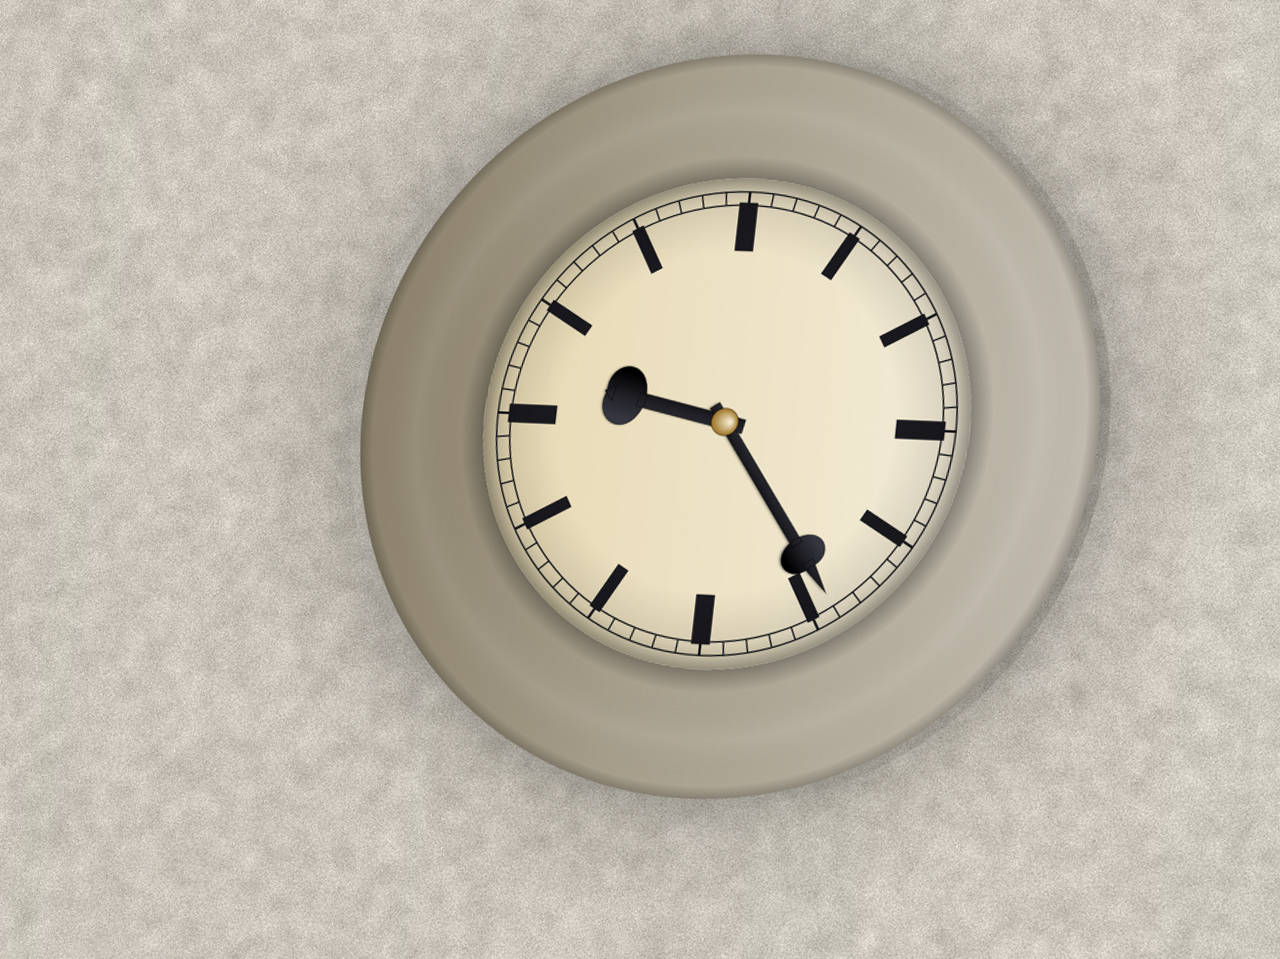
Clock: 9:24
